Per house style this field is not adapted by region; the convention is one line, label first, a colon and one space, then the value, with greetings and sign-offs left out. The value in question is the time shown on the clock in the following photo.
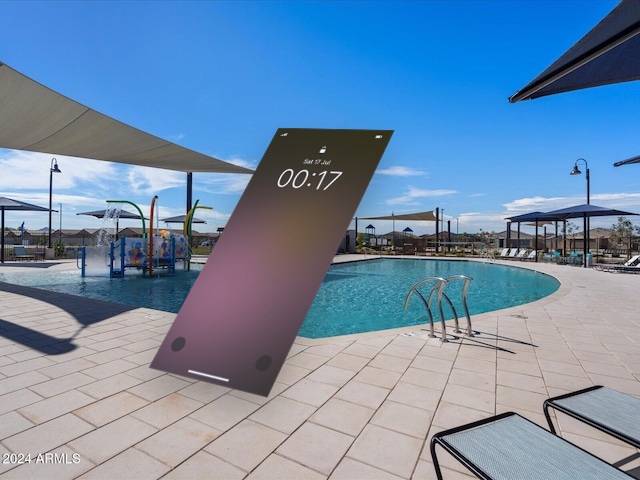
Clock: 0:17
